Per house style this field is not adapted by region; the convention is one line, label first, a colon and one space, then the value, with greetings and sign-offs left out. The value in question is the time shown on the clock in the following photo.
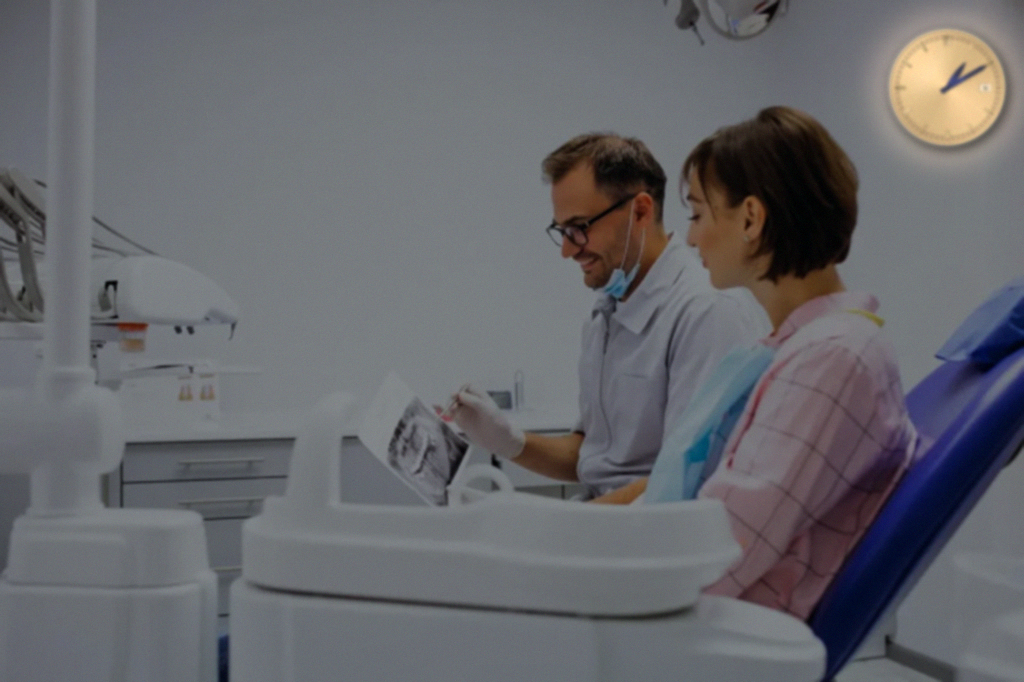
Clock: 1:10
